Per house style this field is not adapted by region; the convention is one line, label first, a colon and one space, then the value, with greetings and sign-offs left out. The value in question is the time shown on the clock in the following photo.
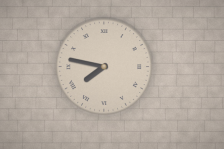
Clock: 7:47
